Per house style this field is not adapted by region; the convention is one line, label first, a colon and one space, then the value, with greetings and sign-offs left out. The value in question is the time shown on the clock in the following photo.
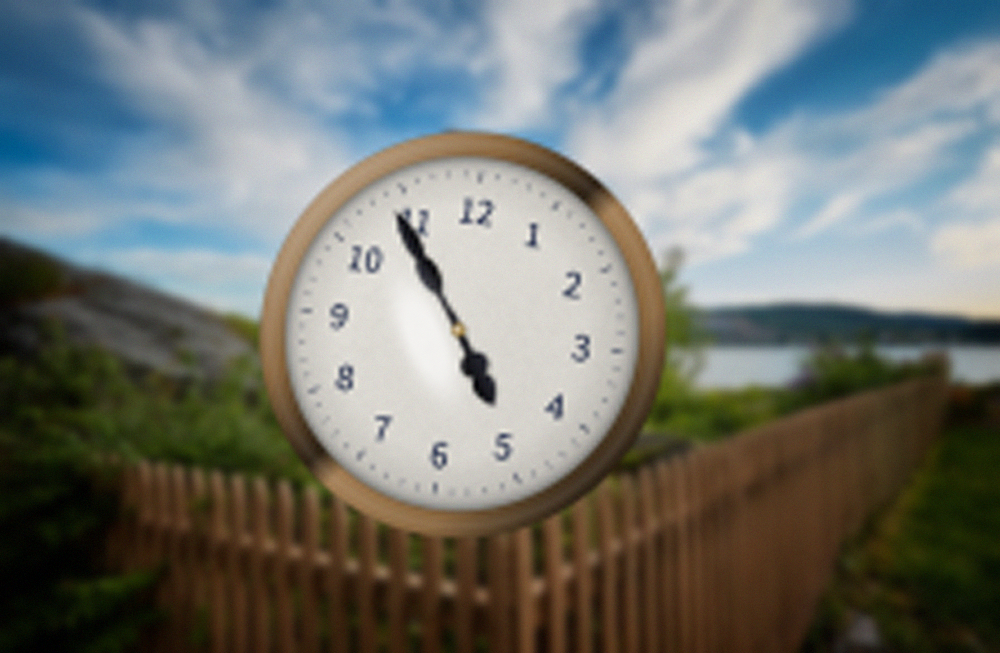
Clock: 4:54
